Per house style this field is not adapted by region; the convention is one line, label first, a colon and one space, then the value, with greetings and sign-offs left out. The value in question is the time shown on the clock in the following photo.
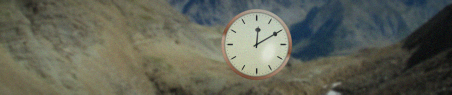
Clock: 12:10
